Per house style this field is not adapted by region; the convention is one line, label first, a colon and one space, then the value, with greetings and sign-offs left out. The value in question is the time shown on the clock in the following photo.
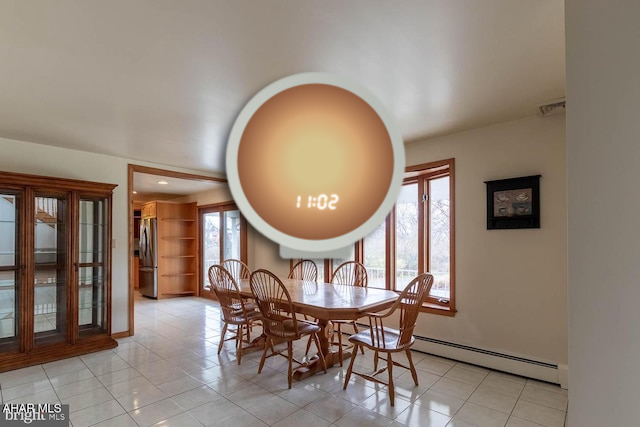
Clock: 11:02
